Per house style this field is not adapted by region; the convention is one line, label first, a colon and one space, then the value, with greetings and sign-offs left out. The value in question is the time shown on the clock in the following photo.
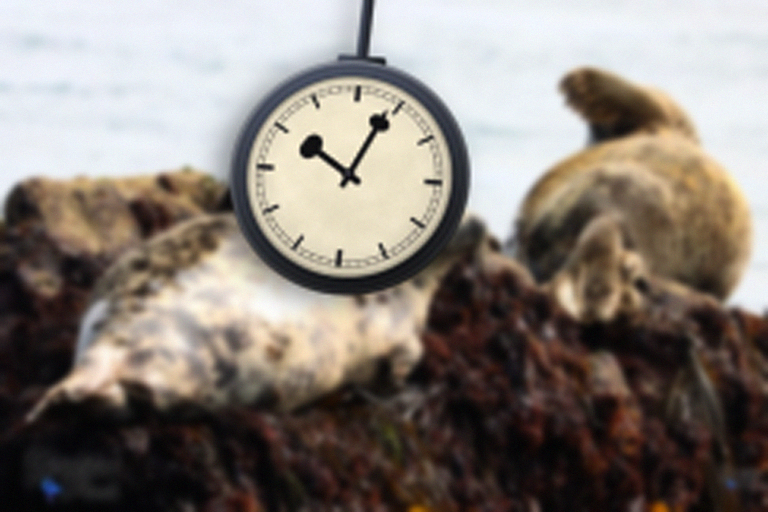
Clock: 10:04
